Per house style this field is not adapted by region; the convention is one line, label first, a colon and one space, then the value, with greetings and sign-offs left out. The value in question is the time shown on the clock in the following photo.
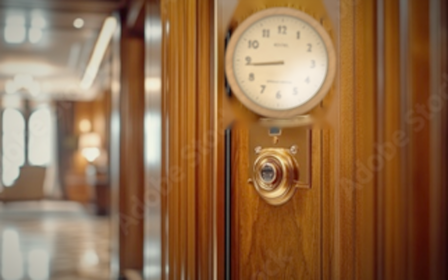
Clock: 8:44
